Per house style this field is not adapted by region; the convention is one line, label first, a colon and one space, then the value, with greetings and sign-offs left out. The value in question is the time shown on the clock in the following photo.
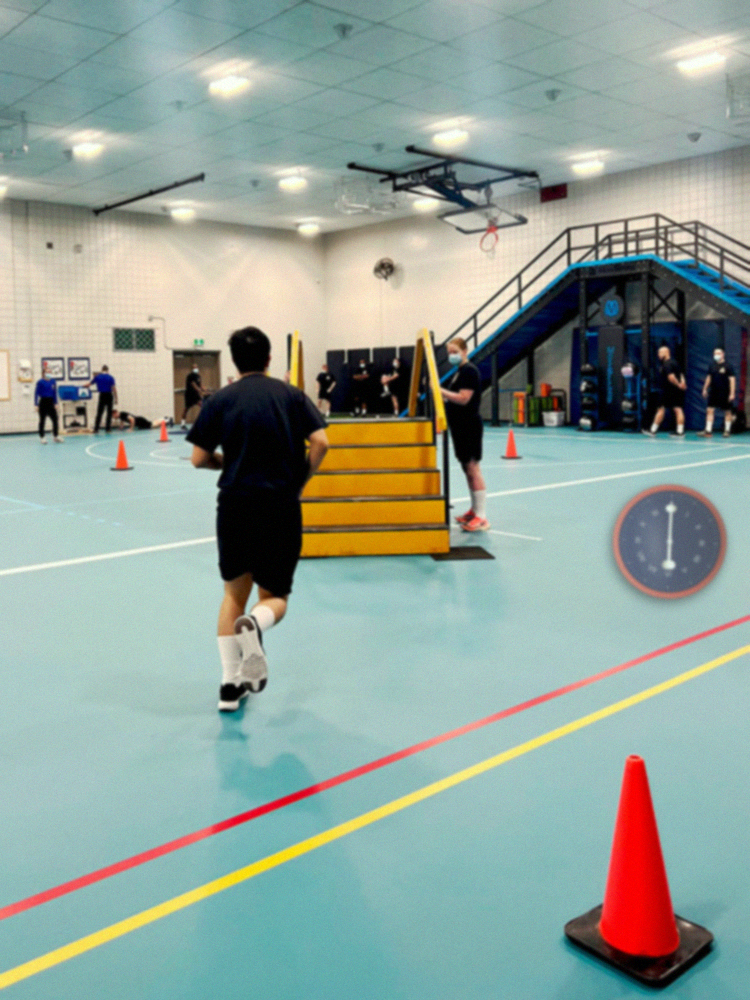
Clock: 6:00
